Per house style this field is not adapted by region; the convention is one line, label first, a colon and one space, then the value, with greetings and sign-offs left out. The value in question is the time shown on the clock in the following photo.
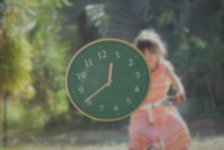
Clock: 12:41
